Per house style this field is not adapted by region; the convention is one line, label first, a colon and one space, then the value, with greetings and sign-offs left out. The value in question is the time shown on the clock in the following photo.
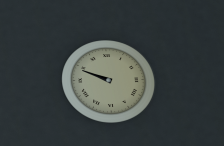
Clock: 9:49
